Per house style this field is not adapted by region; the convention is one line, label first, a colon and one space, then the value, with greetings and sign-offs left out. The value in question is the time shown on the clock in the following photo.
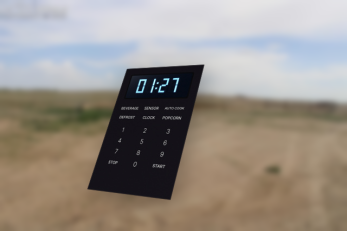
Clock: 1:27
